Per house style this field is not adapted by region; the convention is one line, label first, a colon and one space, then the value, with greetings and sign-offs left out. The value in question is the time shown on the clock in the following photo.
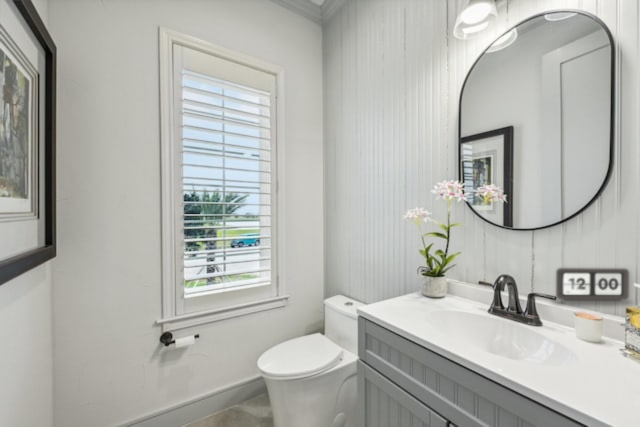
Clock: 12:00
